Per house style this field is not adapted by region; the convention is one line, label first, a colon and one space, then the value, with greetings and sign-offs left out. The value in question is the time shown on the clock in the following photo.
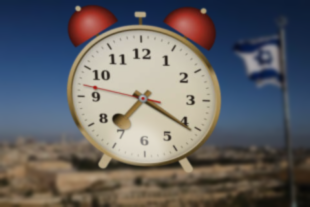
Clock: 7:20:47
